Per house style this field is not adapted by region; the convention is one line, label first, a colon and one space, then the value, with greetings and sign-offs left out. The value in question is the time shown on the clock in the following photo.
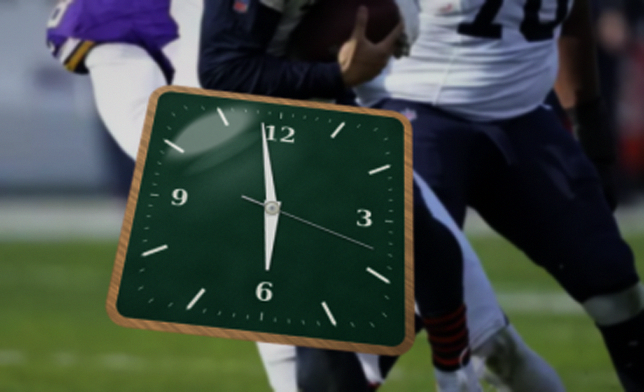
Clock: 5:58:18
